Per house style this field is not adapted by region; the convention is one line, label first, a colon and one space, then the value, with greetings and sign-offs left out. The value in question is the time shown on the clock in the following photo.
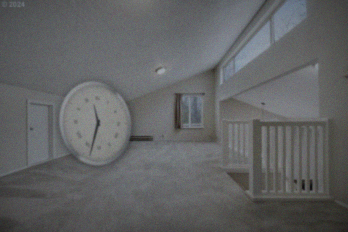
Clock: 11:33
